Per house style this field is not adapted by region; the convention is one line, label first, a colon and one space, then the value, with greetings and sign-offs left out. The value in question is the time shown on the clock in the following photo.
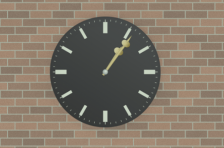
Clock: 1:06
